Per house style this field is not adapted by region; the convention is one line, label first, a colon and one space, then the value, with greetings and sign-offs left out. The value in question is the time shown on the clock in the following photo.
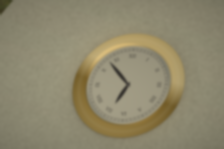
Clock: 6:53
